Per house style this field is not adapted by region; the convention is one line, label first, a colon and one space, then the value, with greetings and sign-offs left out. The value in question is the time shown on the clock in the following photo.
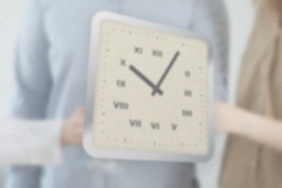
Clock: 10:05
